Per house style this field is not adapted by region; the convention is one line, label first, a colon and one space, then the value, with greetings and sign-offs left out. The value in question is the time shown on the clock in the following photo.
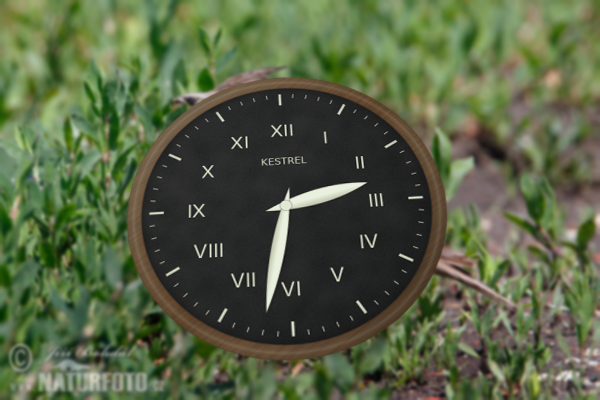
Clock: 2:32
